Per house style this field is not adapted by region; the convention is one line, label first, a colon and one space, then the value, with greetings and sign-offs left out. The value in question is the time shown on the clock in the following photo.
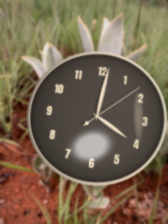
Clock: 4:01:08
